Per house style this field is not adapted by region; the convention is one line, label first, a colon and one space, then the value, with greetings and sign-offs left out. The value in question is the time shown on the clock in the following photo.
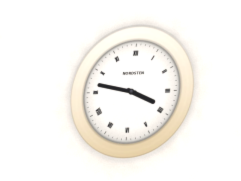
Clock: 3:47
